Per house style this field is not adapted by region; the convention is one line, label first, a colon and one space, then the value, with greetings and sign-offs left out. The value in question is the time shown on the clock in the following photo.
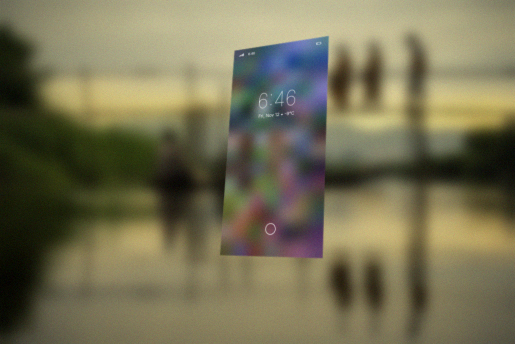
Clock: 6:46
